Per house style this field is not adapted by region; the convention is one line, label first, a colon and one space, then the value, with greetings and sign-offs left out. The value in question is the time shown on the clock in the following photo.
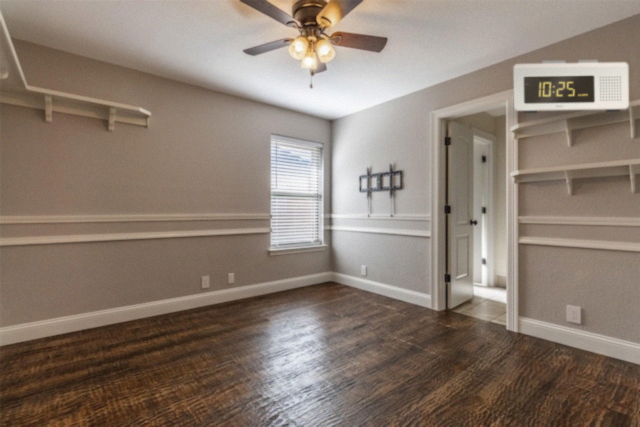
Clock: 10:25
